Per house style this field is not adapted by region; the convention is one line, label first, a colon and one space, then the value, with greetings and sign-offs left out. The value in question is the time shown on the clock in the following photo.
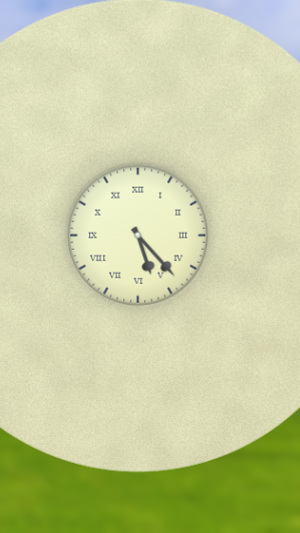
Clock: 5:23
